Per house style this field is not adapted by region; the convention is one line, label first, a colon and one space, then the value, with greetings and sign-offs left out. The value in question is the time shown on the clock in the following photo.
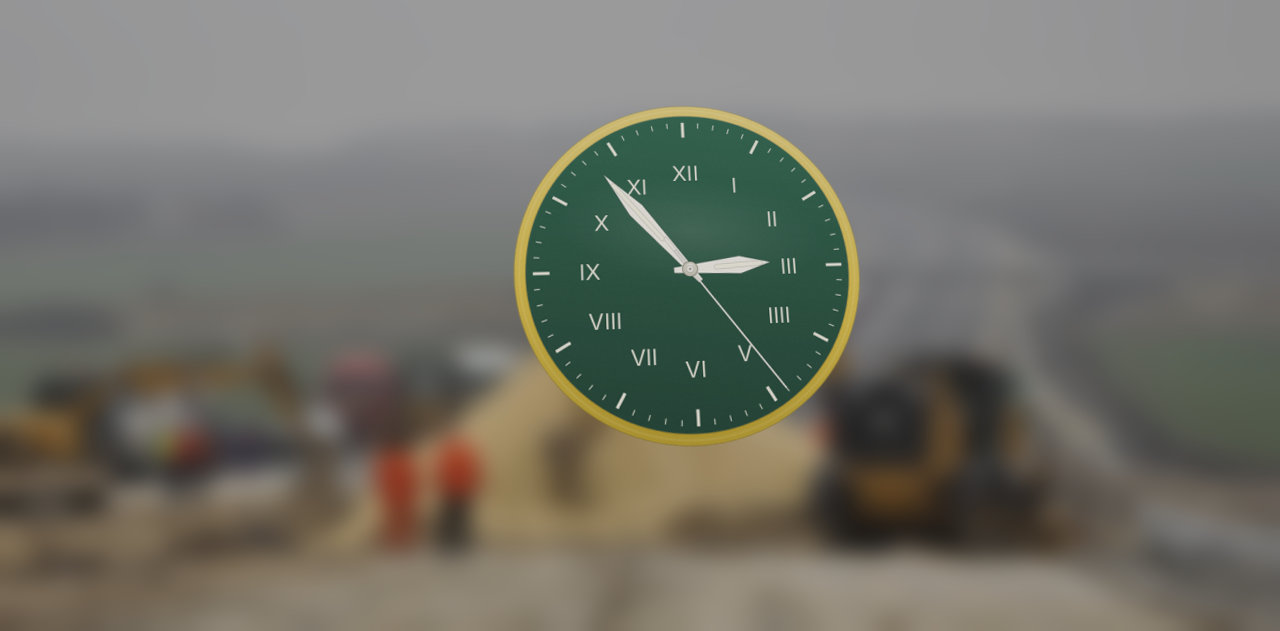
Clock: 2:53:24
